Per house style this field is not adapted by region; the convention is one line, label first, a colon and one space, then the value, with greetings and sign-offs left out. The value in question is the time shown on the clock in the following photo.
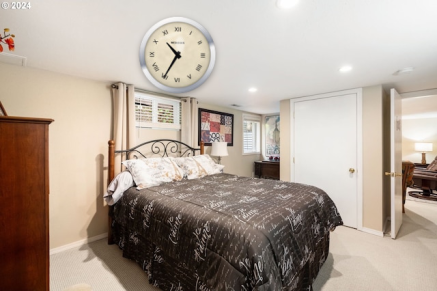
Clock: 10:35
